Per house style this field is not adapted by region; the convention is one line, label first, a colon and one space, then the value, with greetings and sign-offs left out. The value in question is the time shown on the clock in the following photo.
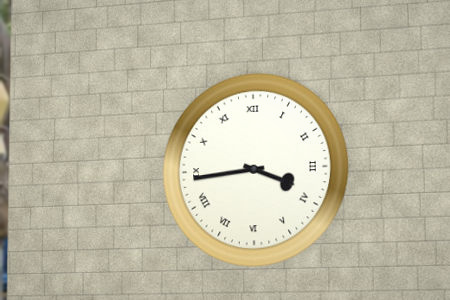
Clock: 3:44
